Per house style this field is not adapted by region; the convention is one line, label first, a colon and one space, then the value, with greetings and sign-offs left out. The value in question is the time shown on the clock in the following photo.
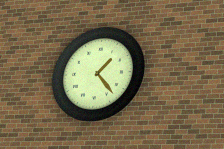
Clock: 1:23
